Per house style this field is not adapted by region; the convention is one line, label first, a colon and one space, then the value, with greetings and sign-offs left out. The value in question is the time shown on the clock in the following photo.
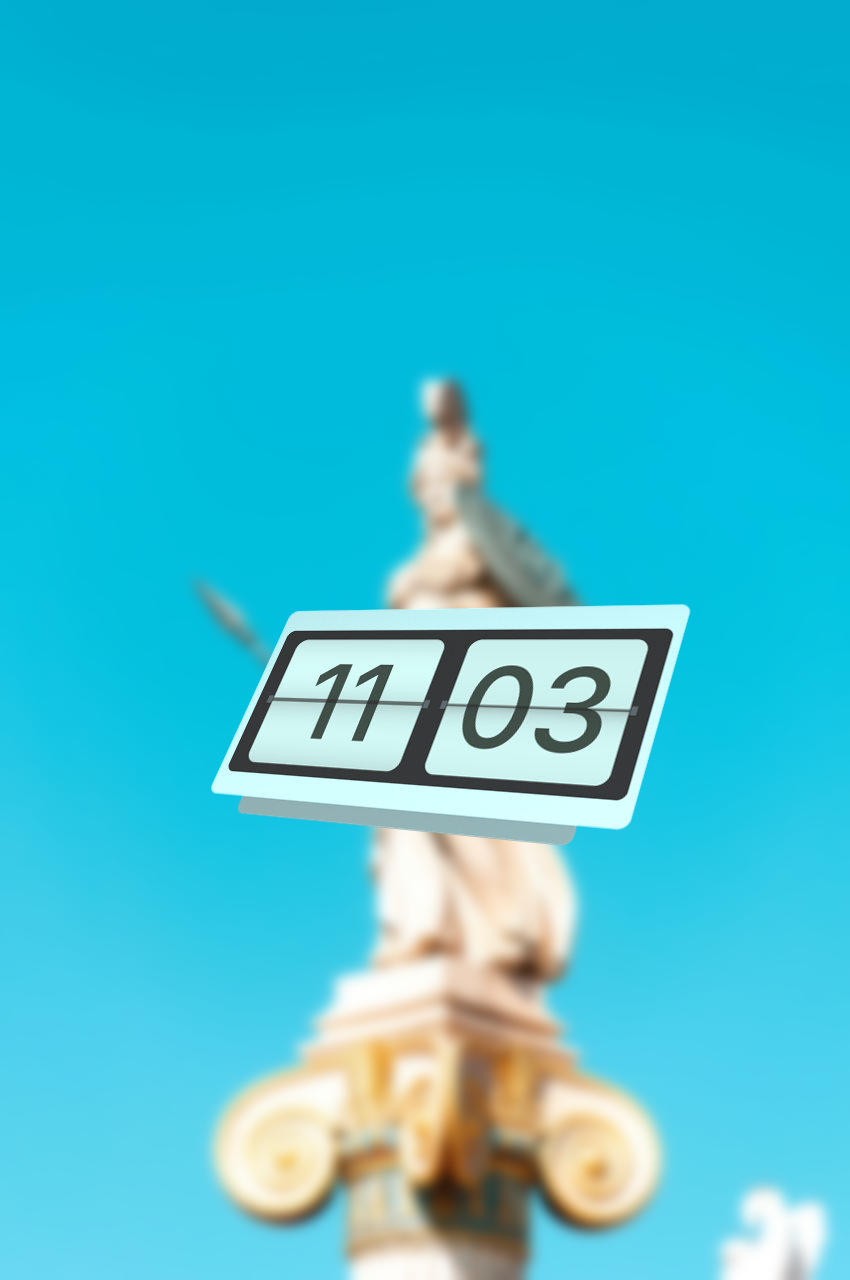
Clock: 11:03
